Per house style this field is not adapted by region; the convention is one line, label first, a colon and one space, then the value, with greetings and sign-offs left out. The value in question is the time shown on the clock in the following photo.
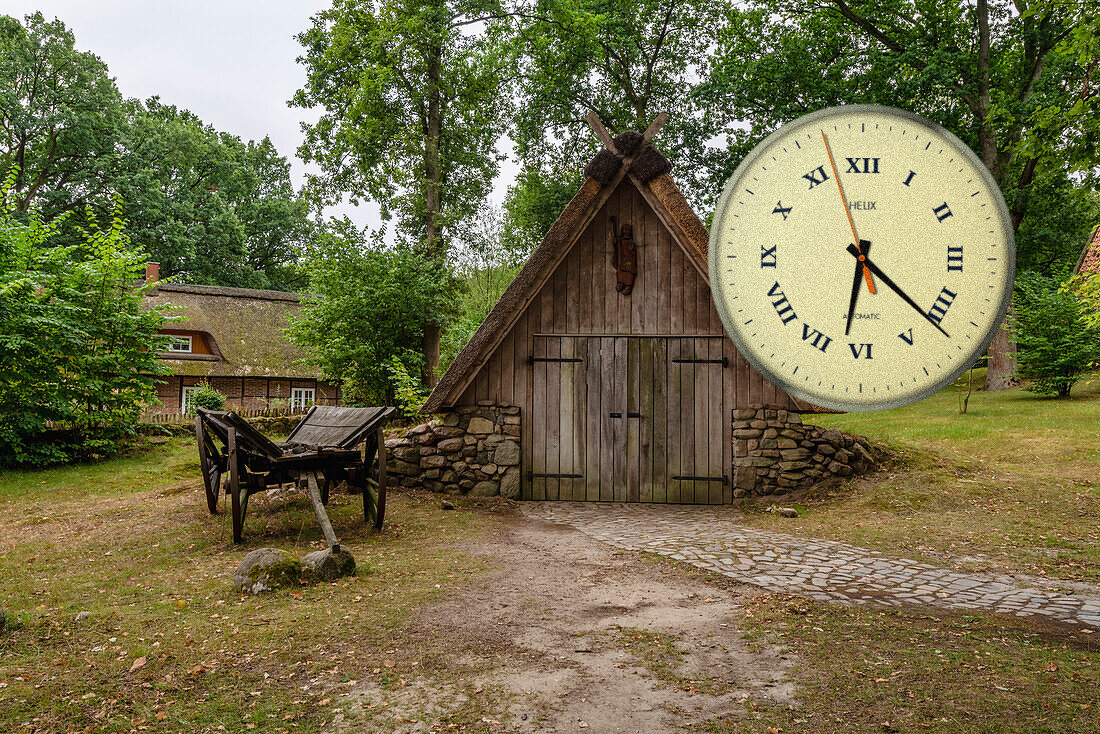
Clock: 6:21:57
